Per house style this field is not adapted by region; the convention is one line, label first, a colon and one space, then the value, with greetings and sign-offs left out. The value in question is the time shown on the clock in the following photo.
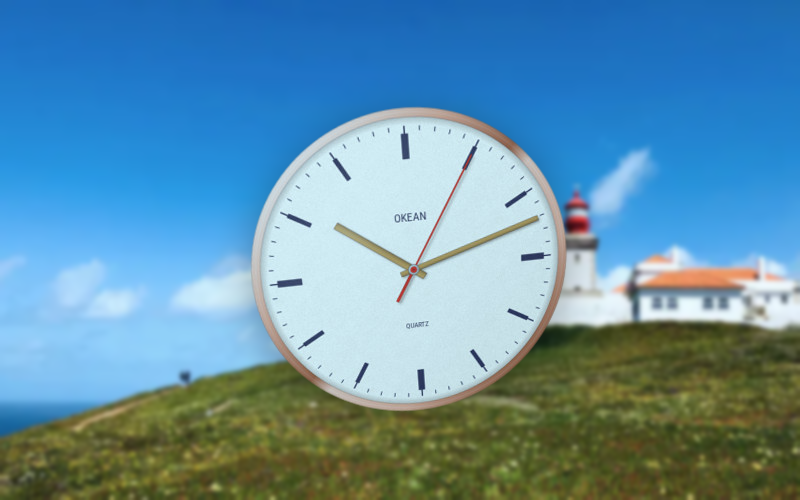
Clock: 10:12:05
